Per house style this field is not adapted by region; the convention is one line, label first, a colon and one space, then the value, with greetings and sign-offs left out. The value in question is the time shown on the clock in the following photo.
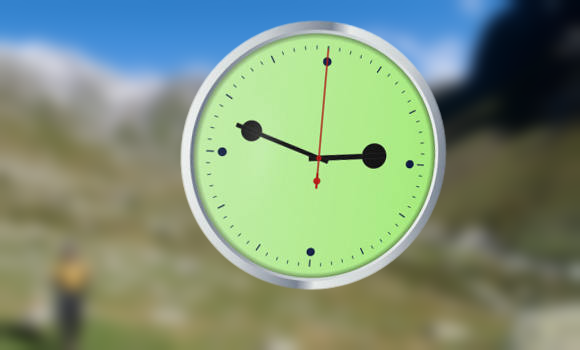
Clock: 2:48:00
